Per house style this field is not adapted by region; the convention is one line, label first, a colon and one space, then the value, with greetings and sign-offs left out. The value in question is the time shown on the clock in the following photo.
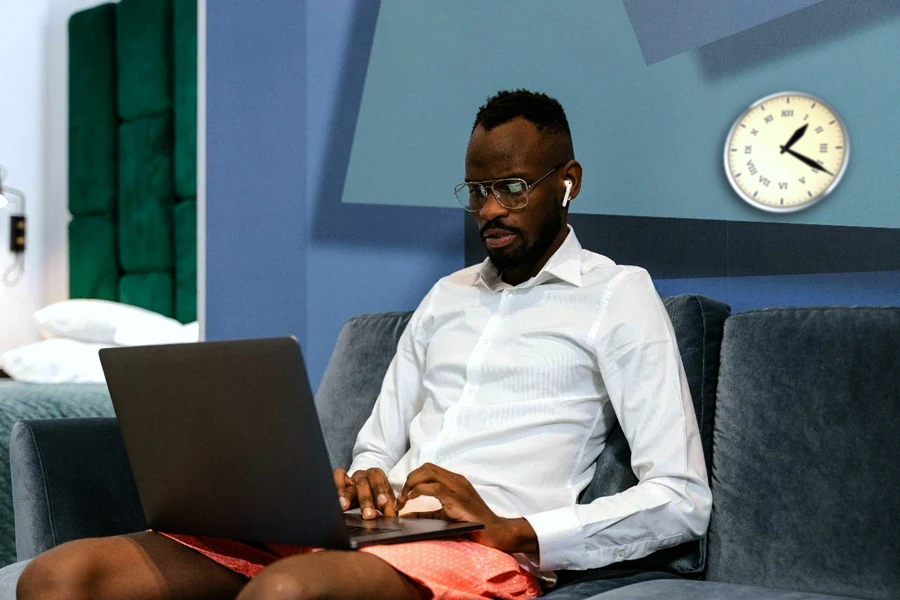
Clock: 1:20
